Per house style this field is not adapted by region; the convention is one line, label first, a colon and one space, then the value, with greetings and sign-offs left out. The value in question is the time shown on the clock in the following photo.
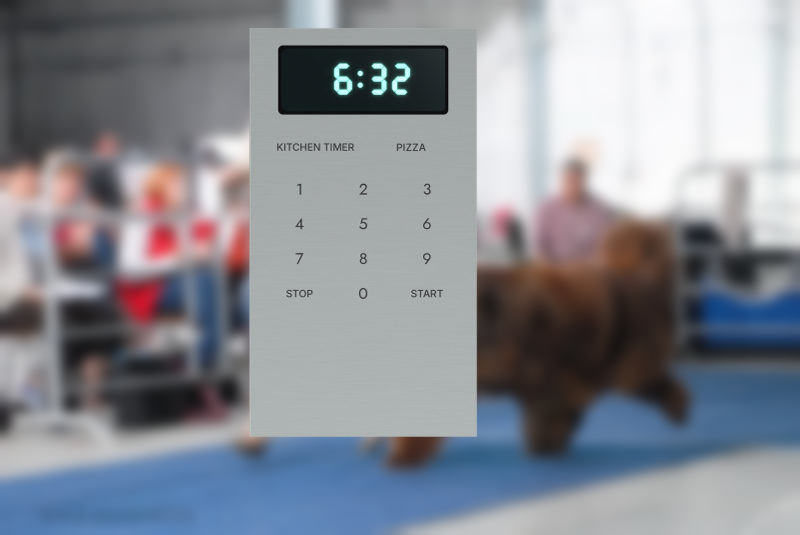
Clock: 6:32
